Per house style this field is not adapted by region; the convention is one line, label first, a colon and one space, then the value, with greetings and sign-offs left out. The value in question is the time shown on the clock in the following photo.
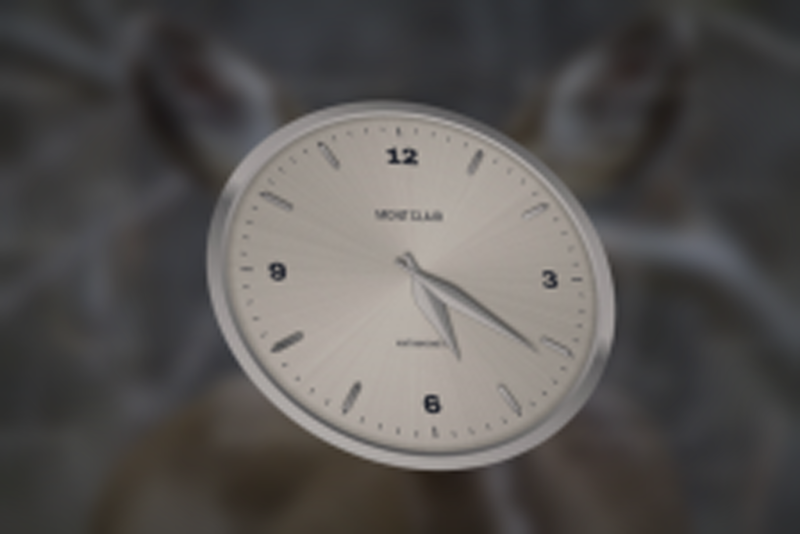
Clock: 5:21
